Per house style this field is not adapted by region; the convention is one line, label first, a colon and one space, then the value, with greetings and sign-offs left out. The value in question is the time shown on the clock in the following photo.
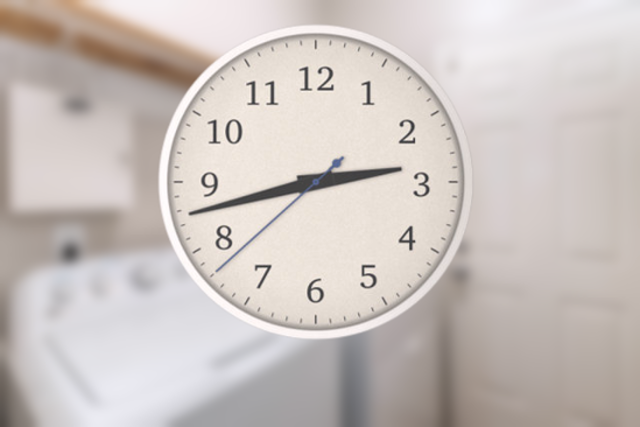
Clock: 2:42:38
